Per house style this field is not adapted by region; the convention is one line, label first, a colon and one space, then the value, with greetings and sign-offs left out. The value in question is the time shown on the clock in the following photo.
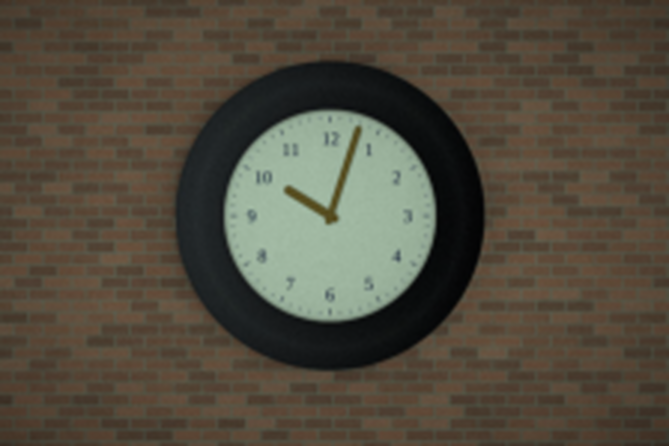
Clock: 10:03
